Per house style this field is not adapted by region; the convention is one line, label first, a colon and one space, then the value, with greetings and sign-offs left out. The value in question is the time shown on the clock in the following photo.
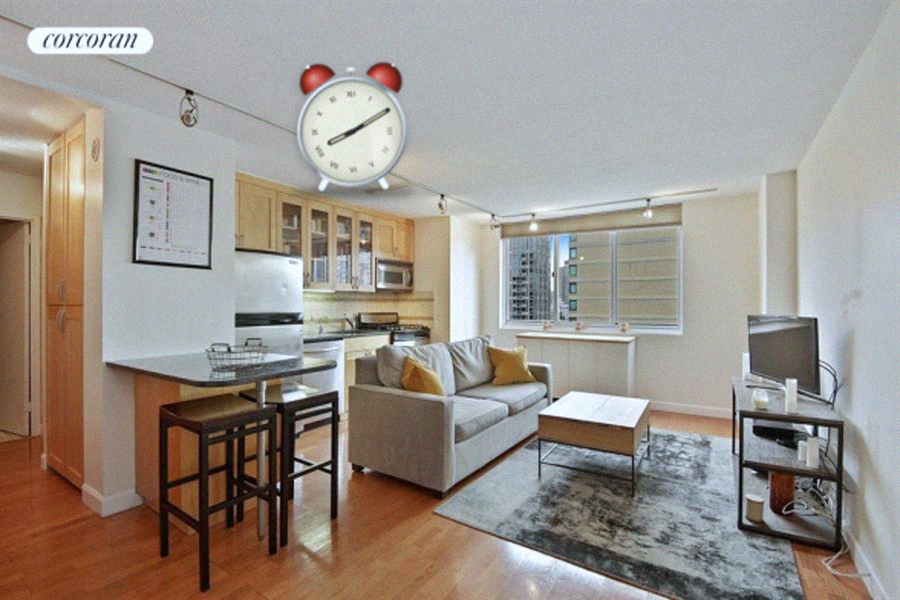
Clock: 8:10
